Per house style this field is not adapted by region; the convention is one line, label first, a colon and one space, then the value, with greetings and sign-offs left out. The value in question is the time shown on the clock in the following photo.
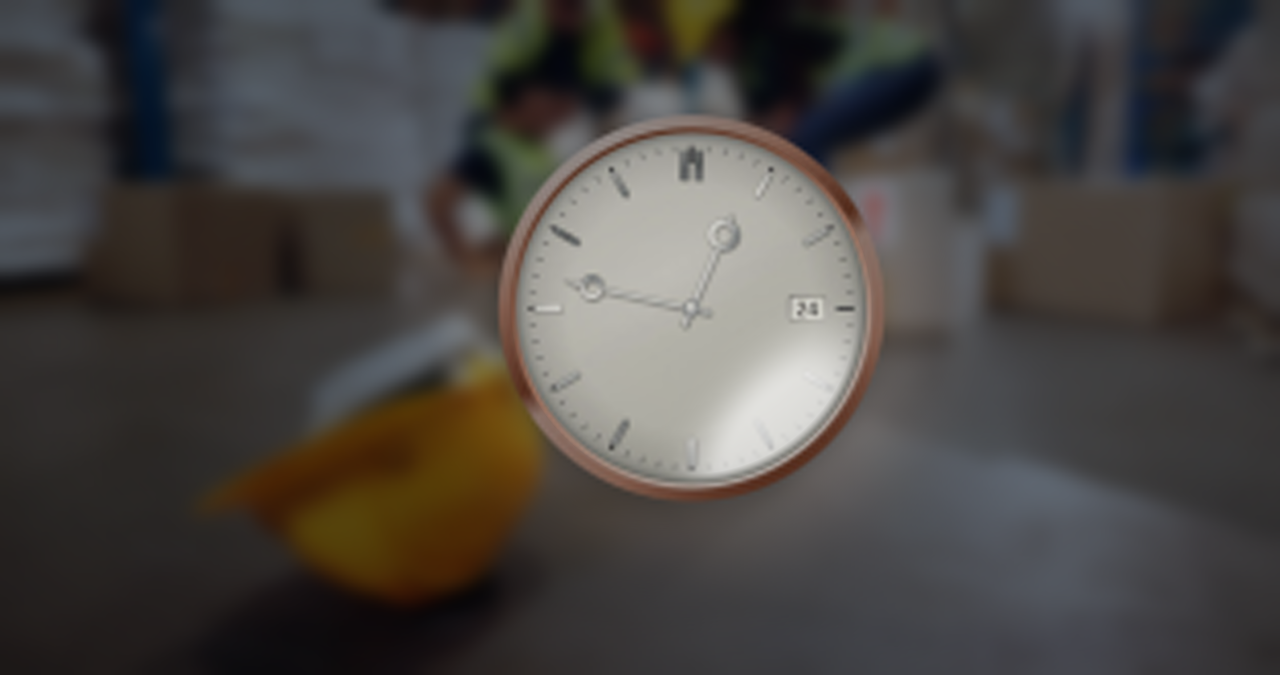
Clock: 12:47
